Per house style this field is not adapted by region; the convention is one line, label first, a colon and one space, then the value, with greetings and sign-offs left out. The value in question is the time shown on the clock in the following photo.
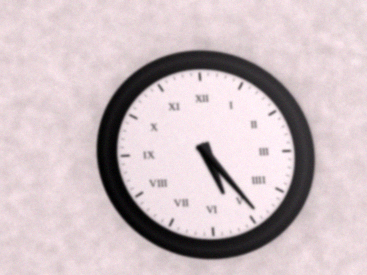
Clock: 5:24
